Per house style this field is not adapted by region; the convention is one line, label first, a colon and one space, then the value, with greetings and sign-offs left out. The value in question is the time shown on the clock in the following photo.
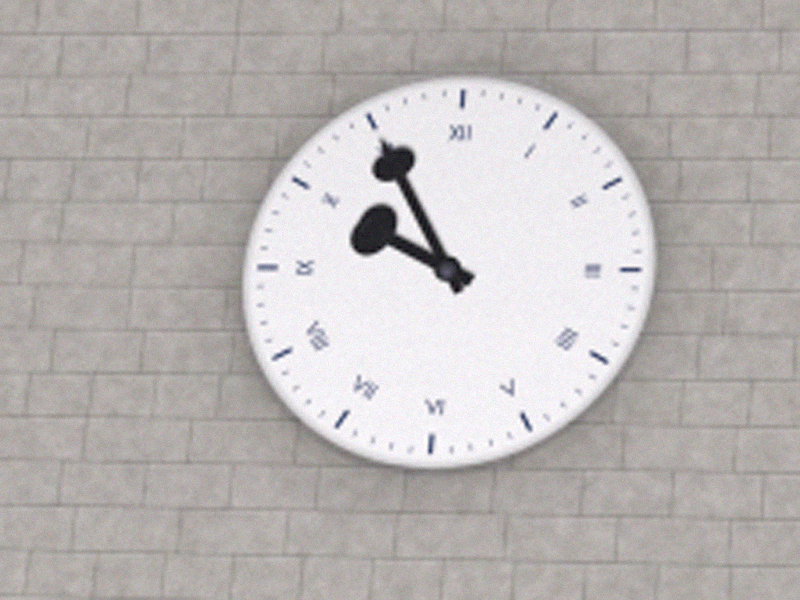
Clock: 9:55
